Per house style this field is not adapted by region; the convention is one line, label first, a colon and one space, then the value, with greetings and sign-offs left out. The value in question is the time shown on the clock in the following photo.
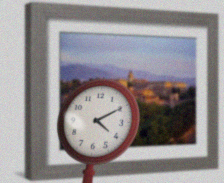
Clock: 4:10
